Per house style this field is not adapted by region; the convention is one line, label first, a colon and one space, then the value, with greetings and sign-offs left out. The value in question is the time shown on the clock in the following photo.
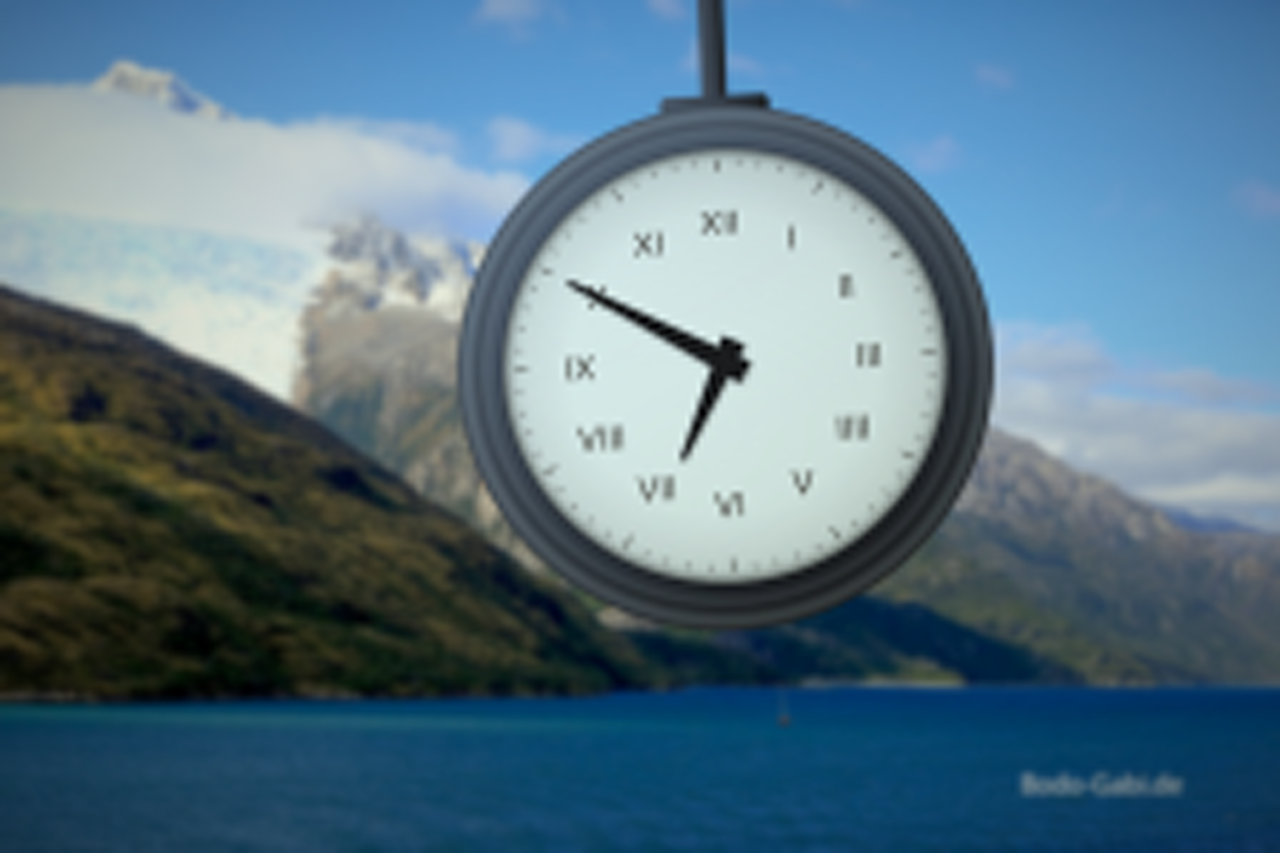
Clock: 6:50
